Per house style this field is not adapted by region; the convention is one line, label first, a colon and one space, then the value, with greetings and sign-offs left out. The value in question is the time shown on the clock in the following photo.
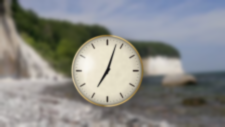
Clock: 7:03
